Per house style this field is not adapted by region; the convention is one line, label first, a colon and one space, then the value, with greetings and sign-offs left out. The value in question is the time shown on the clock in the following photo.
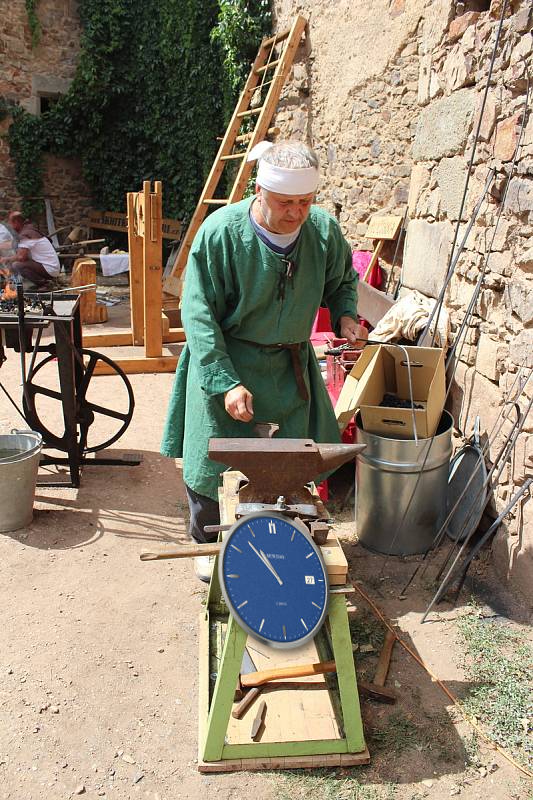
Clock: 10:53
